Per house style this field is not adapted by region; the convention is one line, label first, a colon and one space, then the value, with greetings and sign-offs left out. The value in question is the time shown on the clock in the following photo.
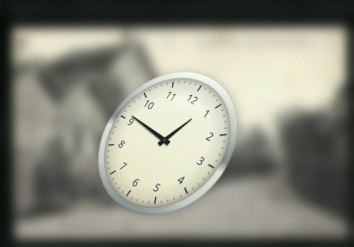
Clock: 12:46
